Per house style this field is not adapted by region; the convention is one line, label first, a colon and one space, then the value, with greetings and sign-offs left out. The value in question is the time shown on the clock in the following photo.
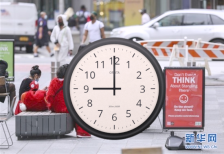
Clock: 9:00
